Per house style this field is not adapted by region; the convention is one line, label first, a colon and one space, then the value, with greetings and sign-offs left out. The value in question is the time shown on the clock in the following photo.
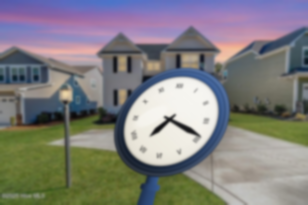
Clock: 7:19
